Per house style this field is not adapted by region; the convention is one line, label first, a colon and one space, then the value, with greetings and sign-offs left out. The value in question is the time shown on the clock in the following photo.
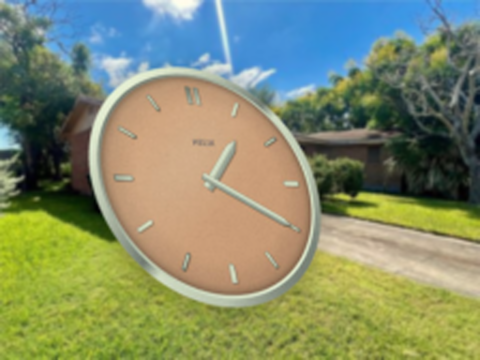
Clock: 1:20
